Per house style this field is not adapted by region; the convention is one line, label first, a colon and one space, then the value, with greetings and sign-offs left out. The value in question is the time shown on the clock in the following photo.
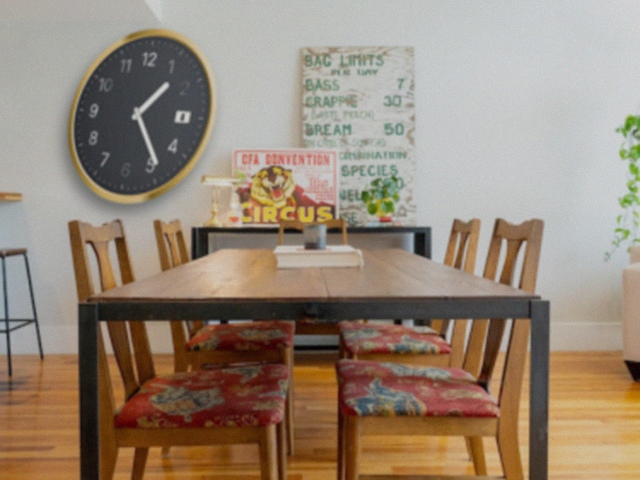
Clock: 1:24
